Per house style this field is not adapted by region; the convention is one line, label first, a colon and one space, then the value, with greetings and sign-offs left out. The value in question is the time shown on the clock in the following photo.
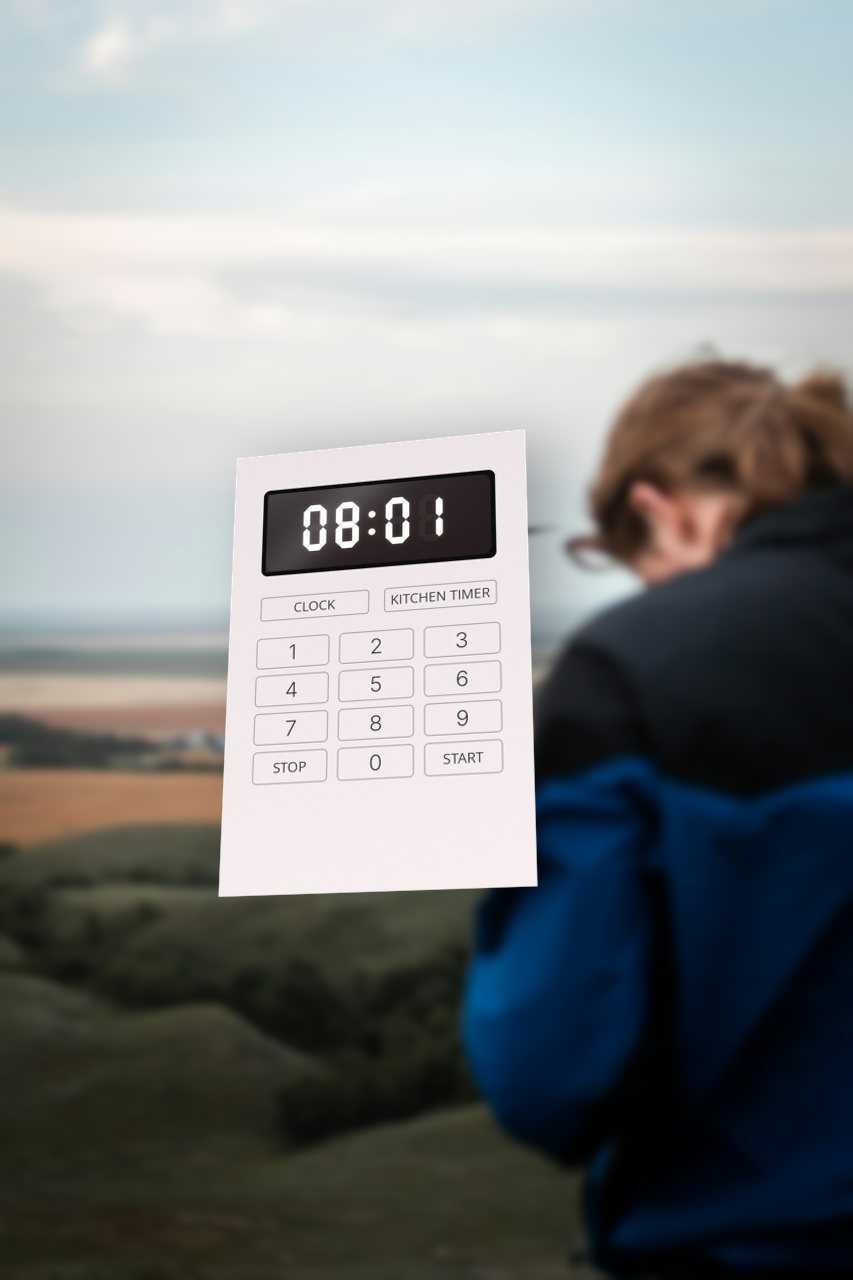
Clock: 8:01
